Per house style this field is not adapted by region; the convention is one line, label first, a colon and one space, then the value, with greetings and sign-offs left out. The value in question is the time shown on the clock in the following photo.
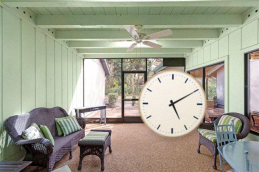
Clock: 5:10
